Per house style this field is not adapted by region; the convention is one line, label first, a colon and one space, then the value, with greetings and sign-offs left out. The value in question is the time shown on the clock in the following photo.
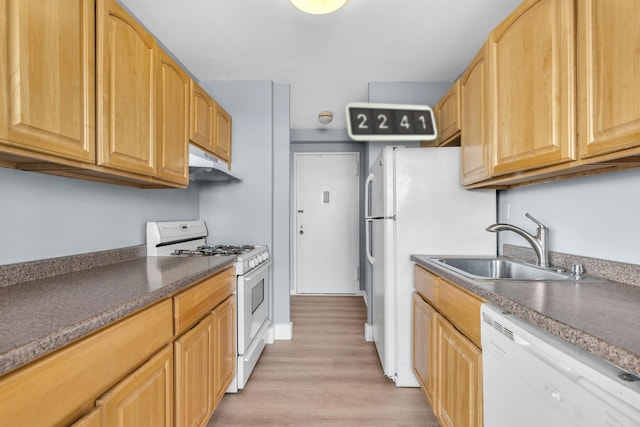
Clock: 22:41
